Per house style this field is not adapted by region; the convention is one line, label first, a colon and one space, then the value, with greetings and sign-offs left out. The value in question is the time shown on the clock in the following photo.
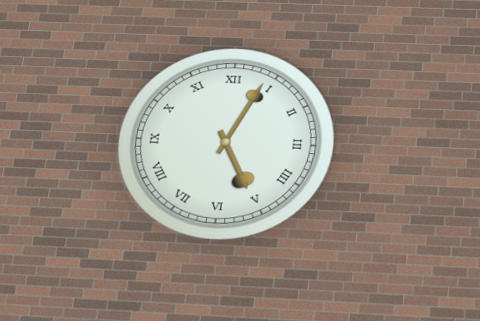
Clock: 5:04
